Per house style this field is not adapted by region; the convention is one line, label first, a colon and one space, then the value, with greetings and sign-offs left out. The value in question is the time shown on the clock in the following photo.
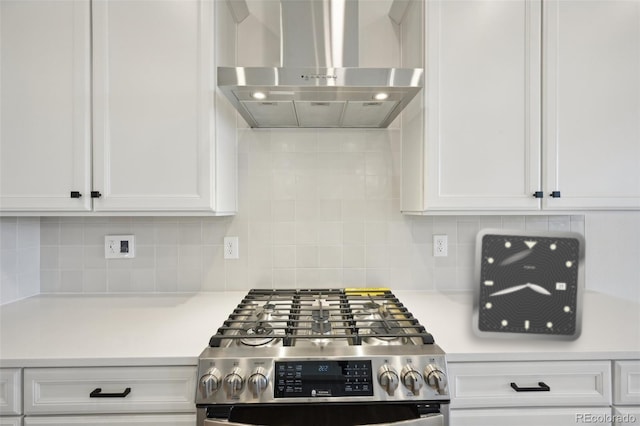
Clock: 3:42
